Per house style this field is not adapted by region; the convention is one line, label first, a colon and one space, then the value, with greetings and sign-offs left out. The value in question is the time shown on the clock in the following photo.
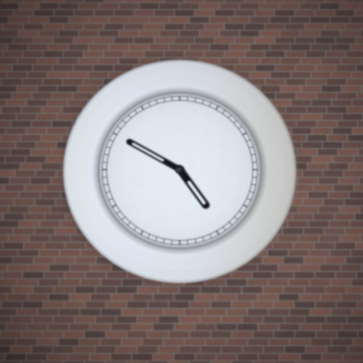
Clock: 4:50
